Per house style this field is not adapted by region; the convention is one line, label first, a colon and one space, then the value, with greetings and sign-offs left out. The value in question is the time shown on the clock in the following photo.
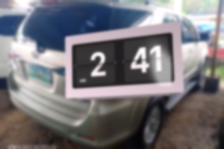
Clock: 2:41
